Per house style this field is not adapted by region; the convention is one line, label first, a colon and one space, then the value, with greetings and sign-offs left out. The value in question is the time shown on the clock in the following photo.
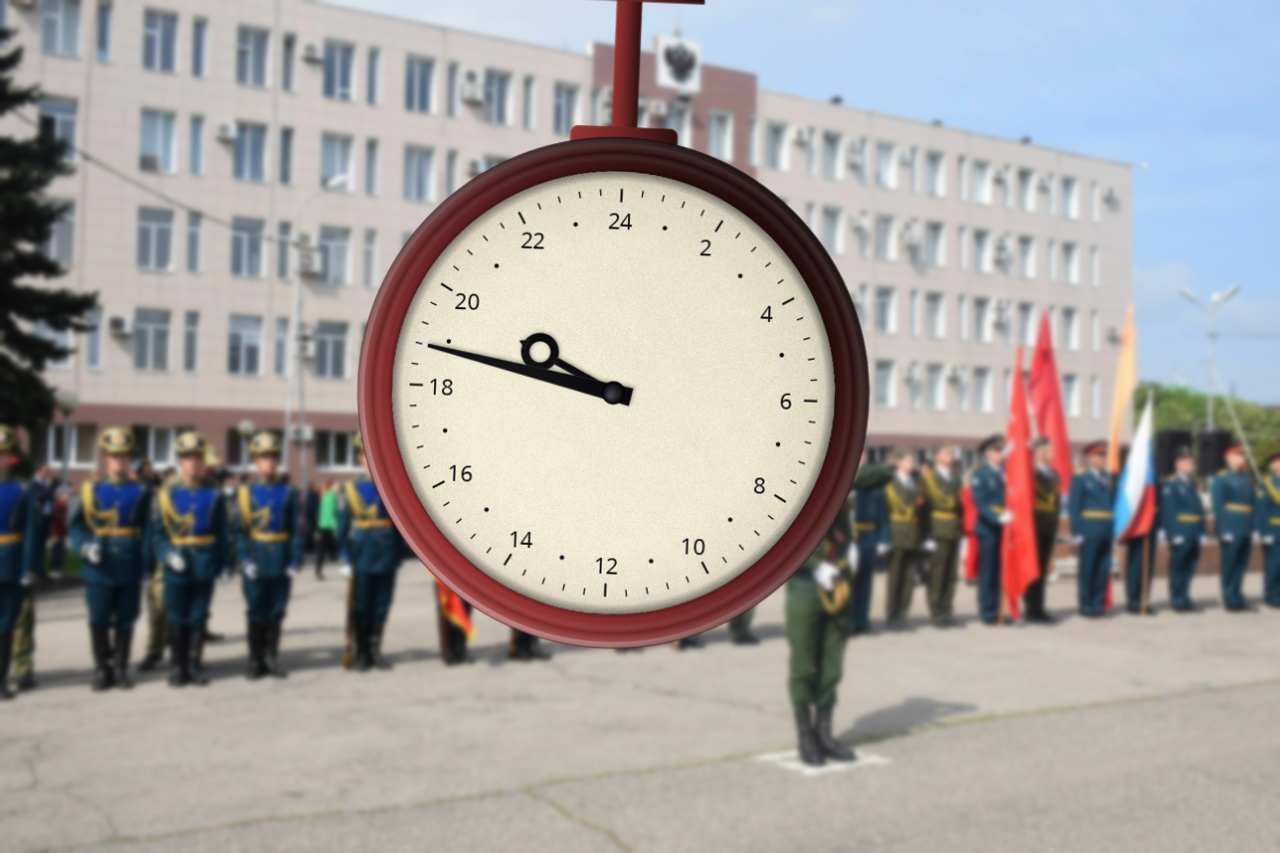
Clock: 19:47
